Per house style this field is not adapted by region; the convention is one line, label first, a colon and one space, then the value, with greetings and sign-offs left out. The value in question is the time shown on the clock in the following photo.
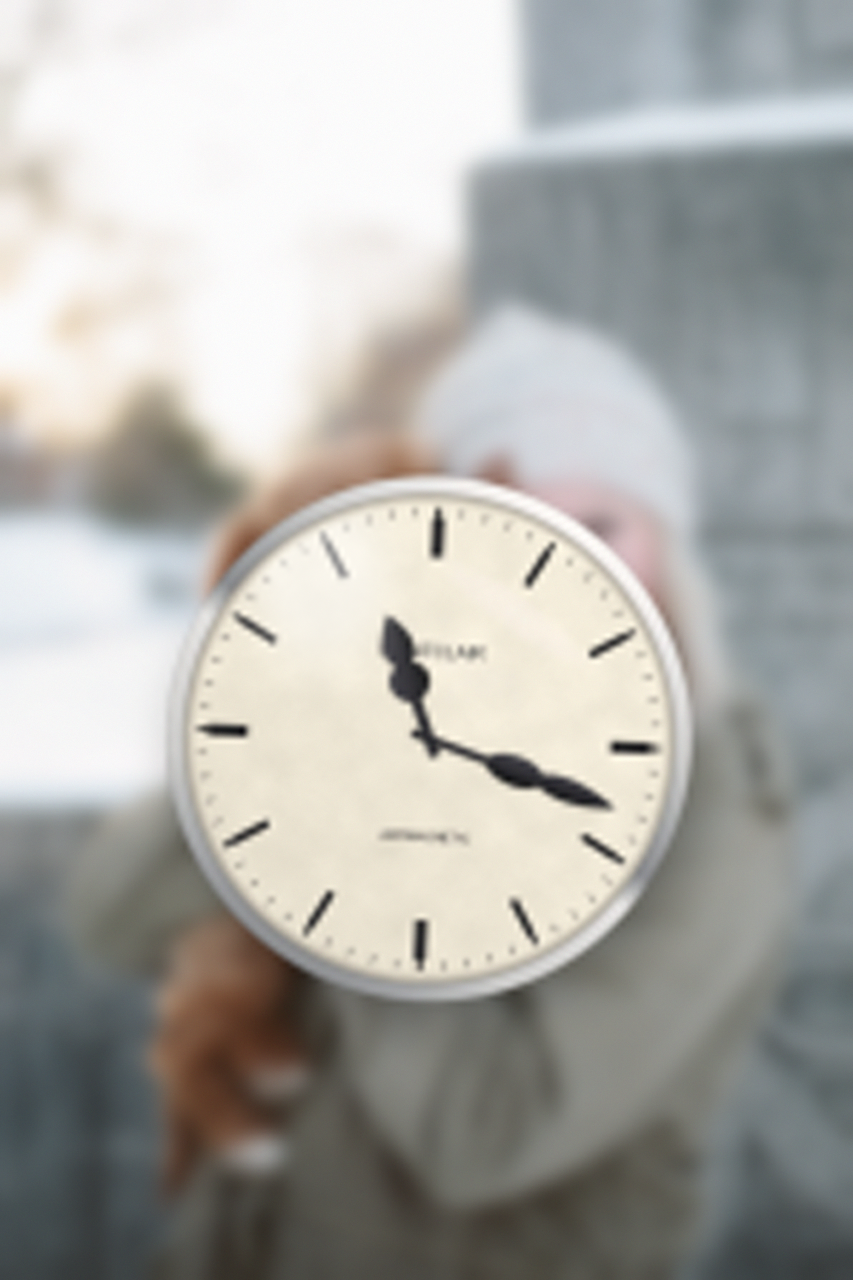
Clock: 11:18
